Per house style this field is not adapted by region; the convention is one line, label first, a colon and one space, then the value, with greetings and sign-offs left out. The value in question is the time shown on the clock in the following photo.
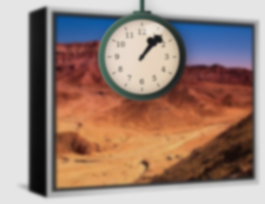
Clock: 1:07
